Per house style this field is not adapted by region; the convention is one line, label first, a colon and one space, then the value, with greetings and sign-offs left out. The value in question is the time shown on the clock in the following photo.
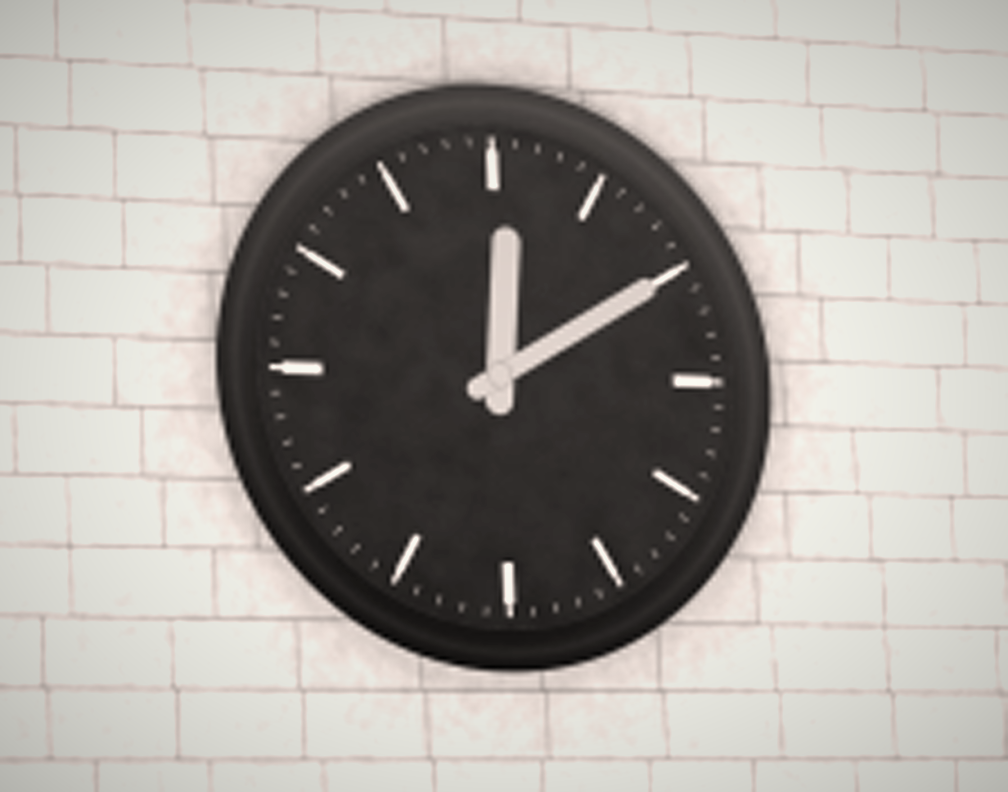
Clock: 12:10
